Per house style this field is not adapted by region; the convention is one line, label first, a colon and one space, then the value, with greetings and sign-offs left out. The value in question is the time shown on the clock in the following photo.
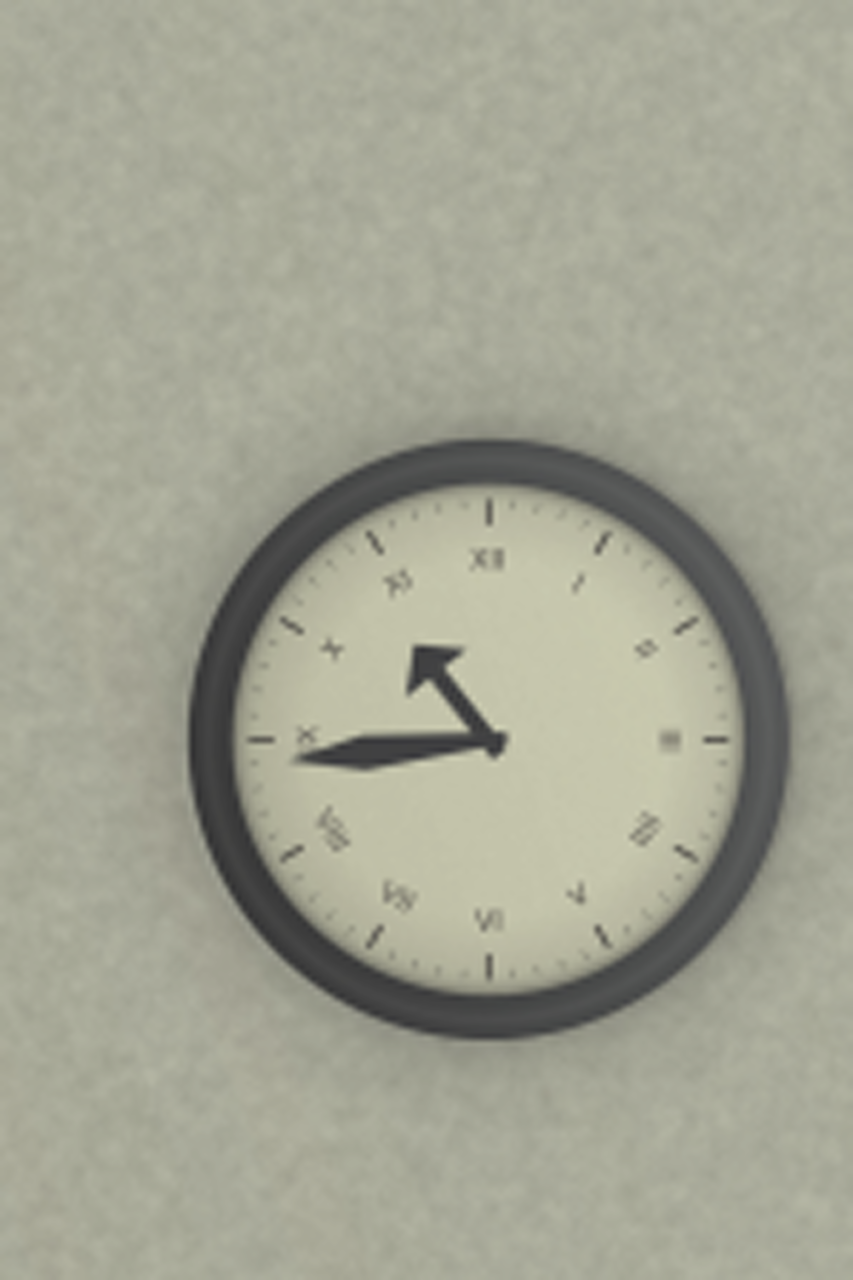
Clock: 10:44
